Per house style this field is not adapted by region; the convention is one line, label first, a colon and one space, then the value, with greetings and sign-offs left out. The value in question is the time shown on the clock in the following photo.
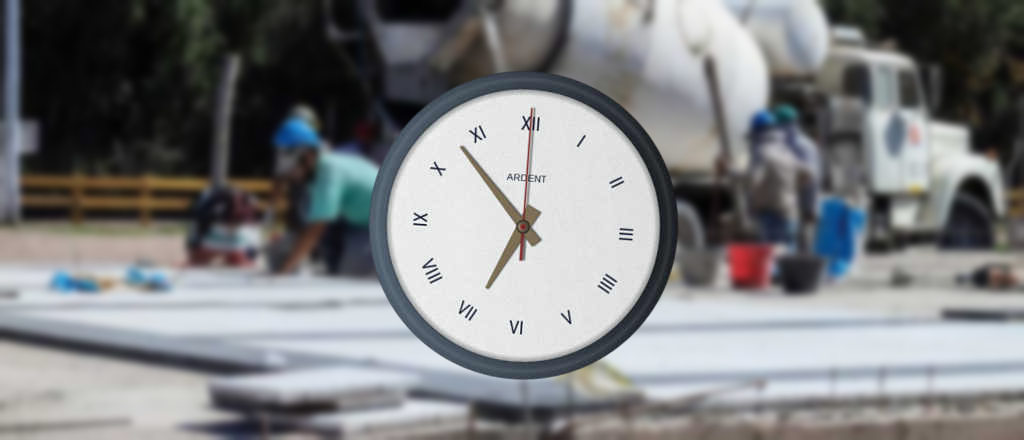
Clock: 6:53:00
